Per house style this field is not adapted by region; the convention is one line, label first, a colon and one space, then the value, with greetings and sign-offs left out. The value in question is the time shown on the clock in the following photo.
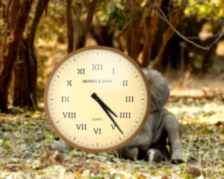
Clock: 4:24
